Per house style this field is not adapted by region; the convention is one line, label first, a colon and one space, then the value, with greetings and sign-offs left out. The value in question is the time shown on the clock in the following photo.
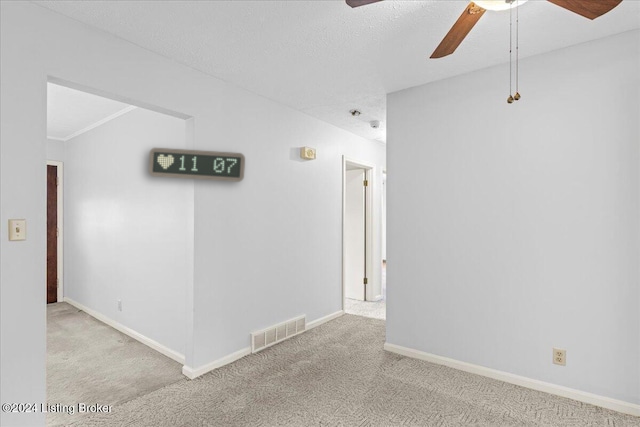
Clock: 11:07
